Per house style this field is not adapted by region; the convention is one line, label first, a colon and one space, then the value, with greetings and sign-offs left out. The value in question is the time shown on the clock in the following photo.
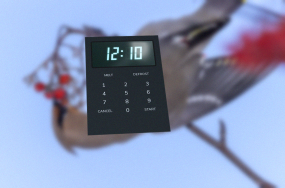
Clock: 12:10
